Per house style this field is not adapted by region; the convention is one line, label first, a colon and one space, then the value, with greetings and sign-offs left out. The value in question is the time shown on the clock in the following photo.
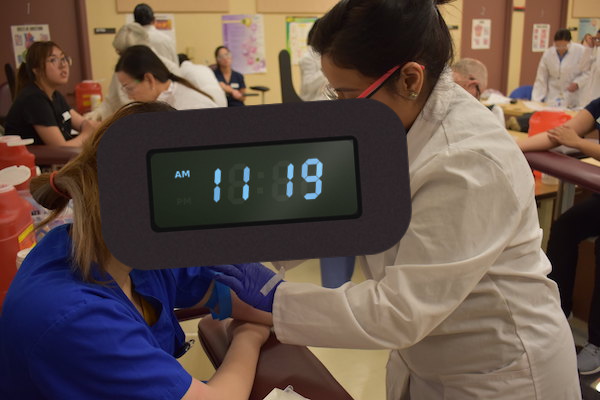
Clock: 11:19
